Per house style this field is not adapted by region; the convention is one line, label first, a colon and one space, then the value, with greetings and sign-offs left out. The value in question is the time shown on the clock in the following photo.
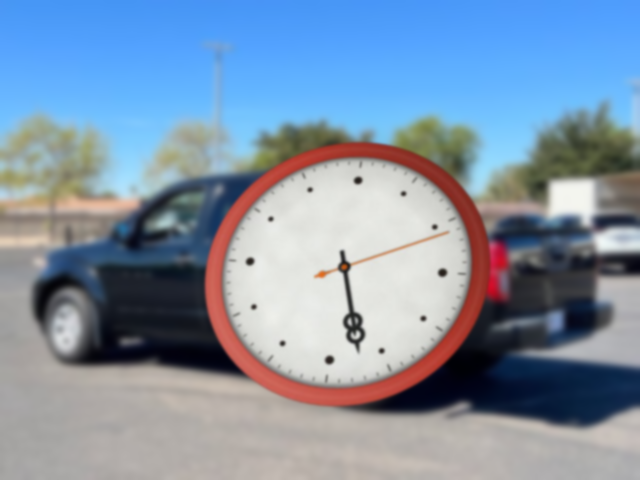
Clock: 5:27:11
